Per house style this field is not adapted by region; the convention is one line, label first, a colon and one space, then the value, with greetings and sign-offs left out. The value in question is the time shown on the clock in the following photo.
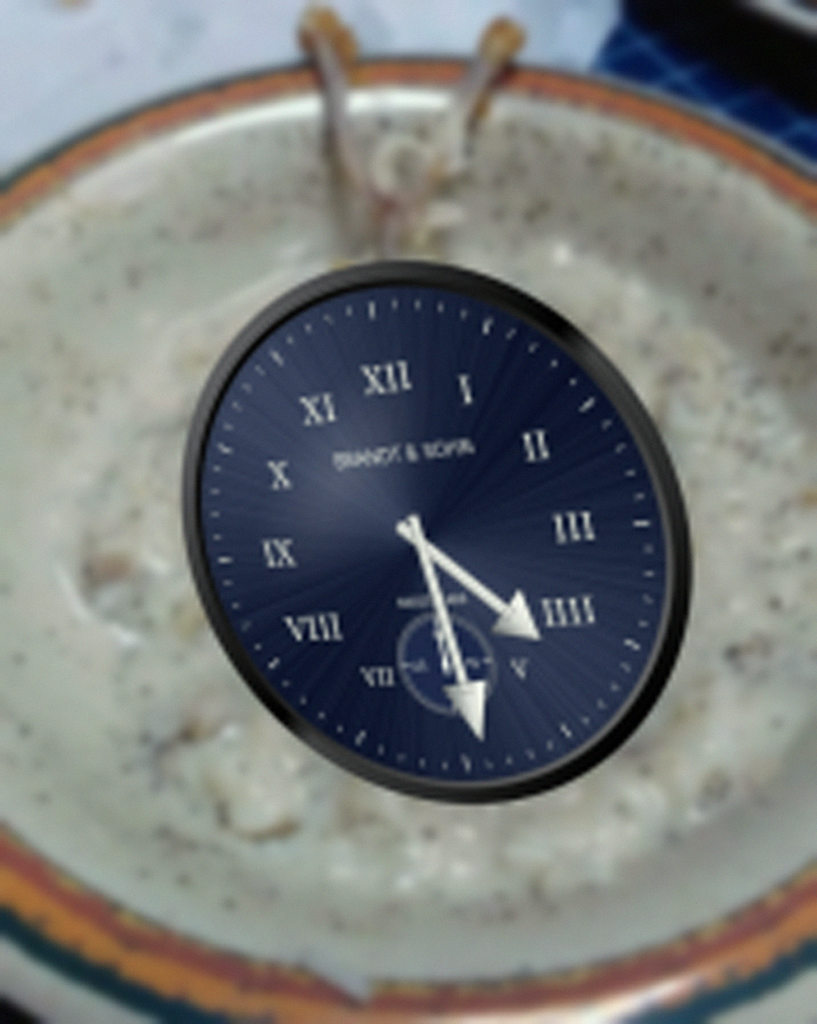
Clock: 4:29
